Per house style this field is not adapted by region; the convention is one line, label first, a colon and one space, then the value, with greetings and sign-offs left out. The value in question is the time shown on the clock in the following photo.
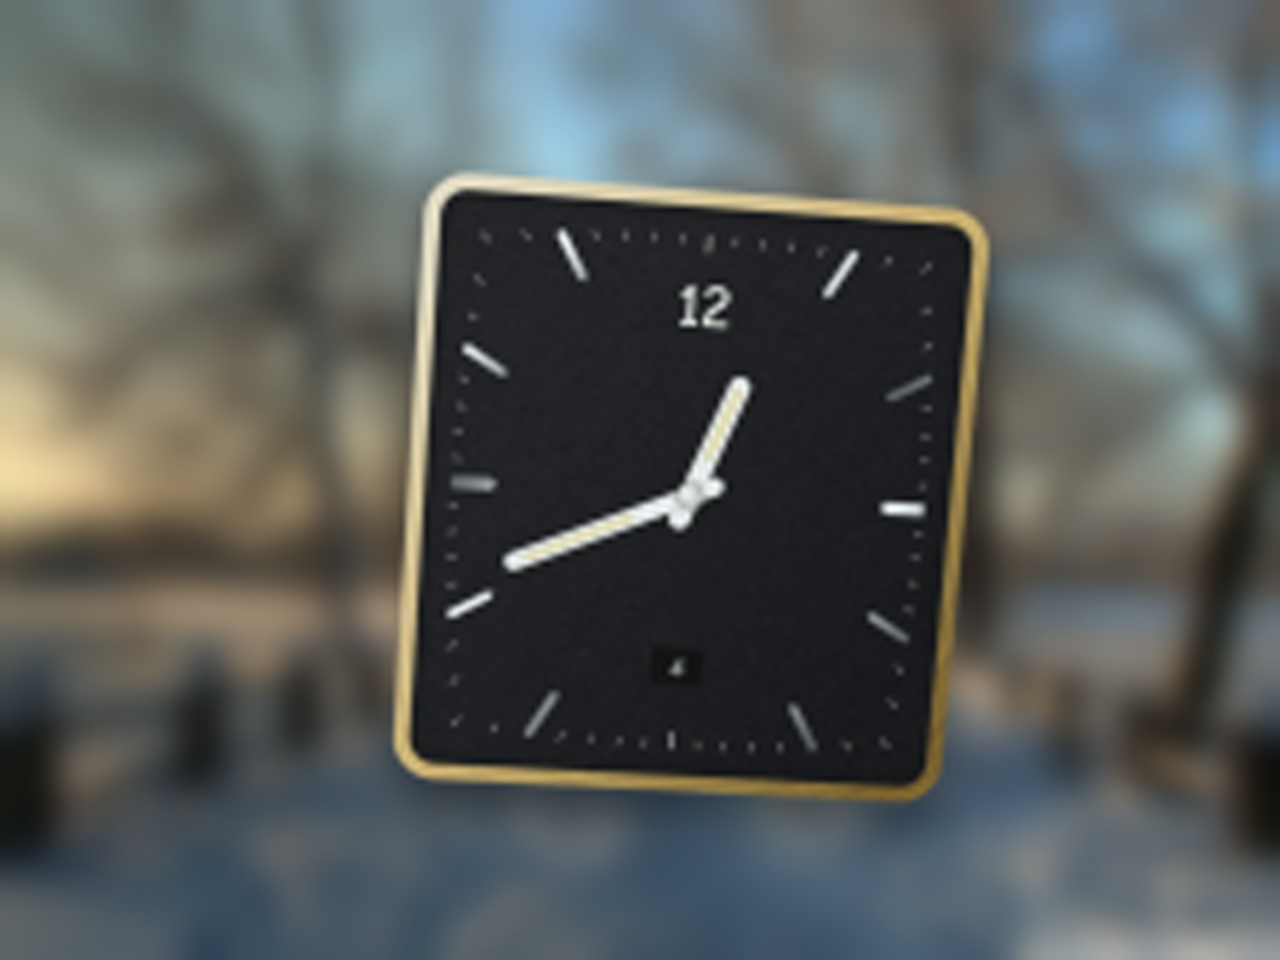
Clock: 12:41
